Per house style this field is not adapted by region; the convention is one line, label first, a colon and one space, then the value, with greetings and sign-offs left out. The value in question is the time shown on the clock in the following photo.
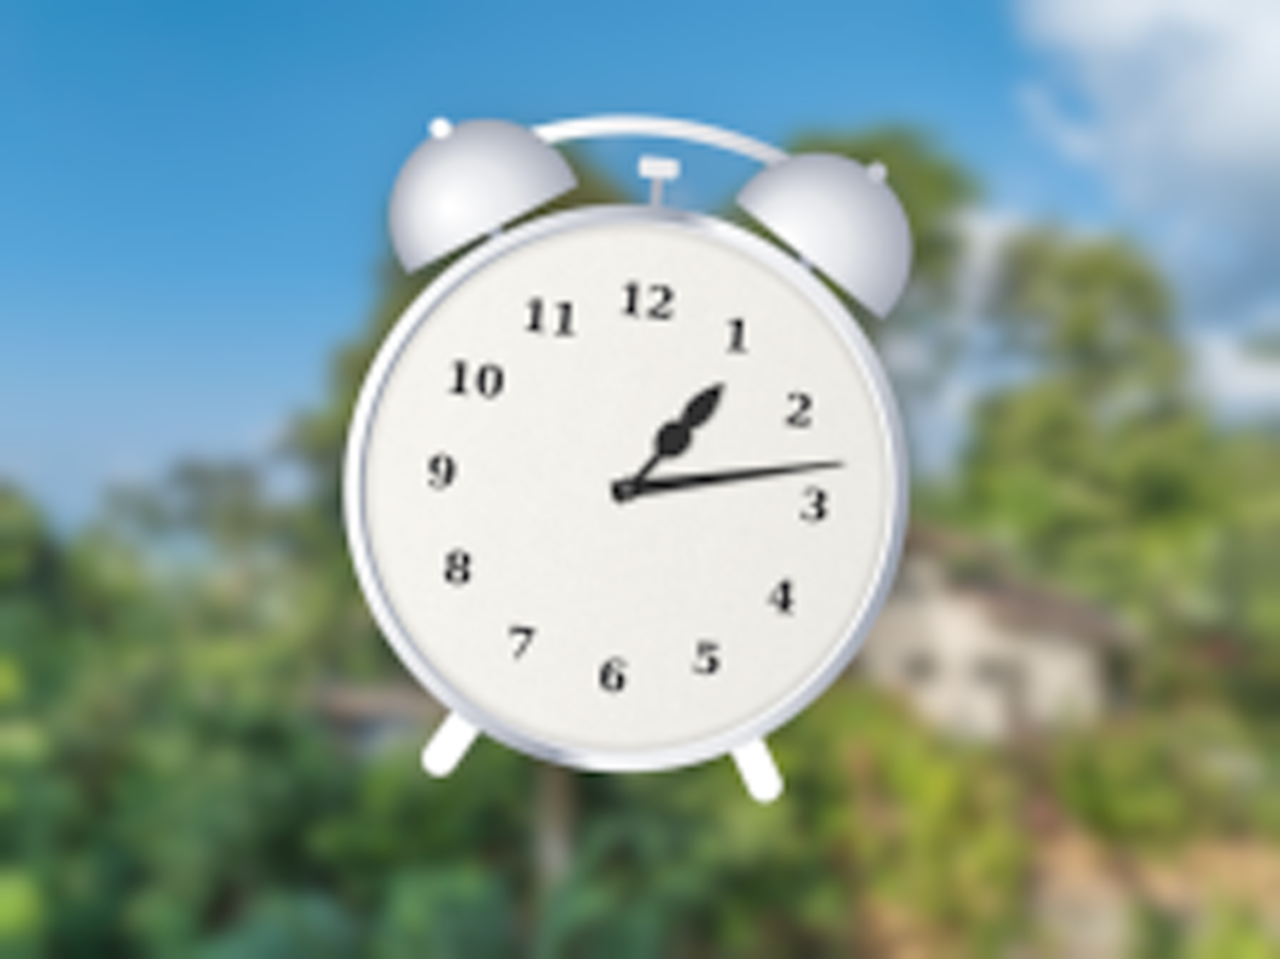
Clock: 1:13
